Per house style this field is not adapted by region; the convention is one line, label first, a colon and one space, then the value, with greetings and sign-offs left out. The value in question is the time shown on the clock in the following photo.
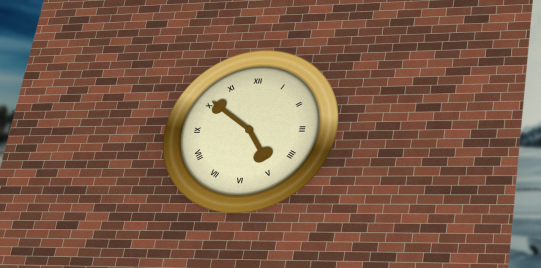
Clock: 4:51
